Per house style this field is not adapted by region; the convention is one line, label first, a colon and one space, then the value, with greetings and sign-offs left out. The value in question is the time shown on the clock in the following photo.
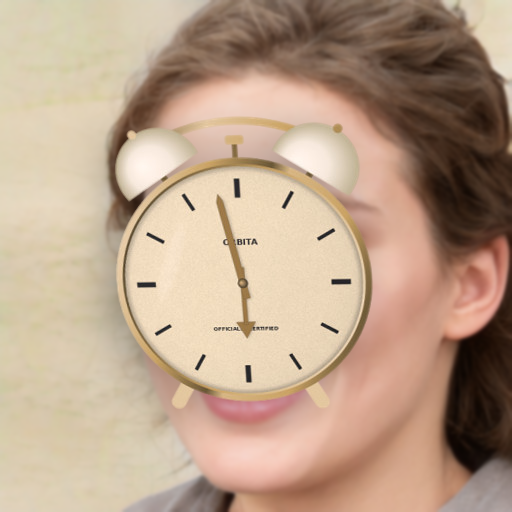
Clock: 5:58
